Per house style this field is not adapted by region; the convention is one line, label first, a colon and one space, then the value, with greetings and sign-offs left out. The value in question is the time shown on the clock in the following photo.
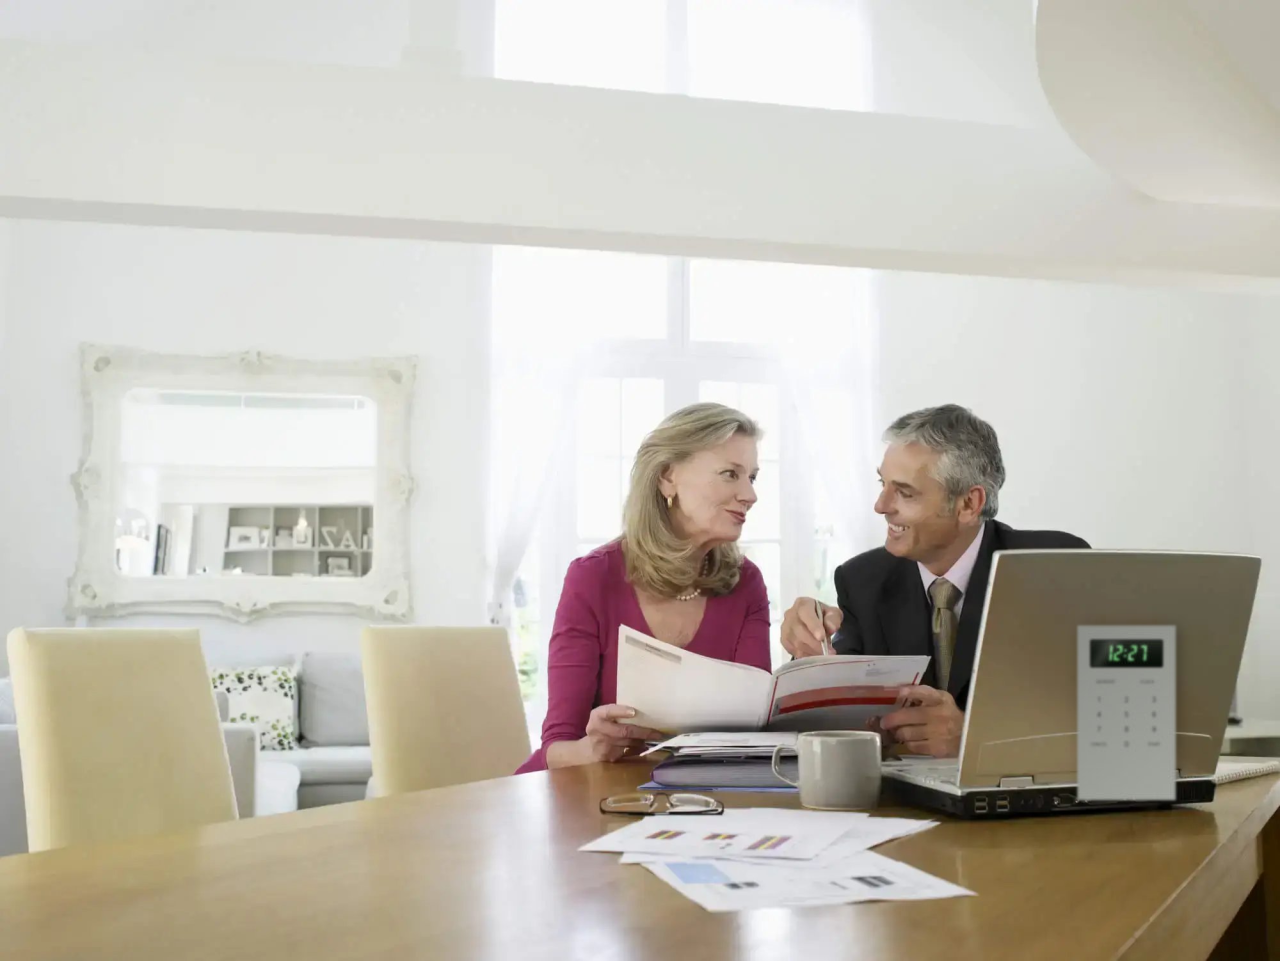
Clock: 12:27
